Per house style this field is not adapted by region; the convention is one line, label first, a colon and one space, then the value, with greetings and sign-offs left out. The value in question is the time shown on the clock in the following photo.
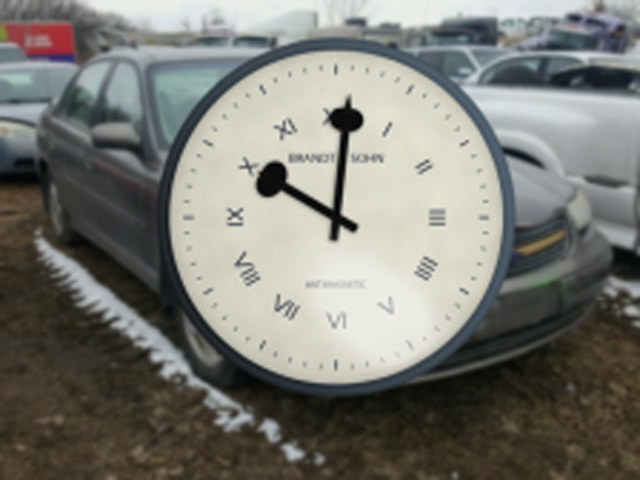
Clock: 10:01
